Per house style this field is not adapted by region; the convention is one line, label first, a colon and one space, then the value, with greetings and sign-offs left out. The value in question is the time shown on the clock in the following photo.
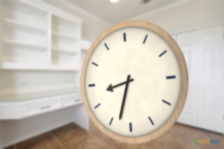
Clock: 8:33
